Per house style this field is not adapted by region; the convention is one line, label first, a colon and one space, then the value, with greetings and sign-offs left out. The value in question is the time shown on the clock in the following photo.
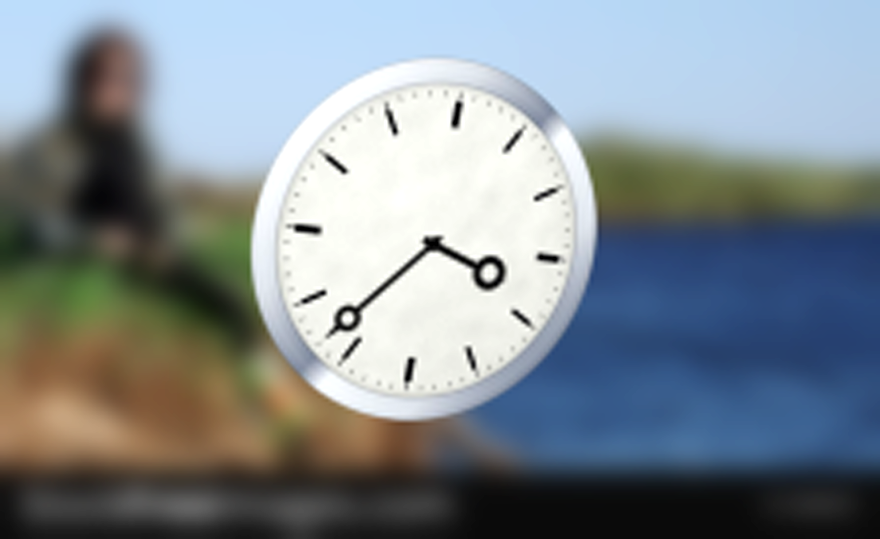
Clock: 3:37
